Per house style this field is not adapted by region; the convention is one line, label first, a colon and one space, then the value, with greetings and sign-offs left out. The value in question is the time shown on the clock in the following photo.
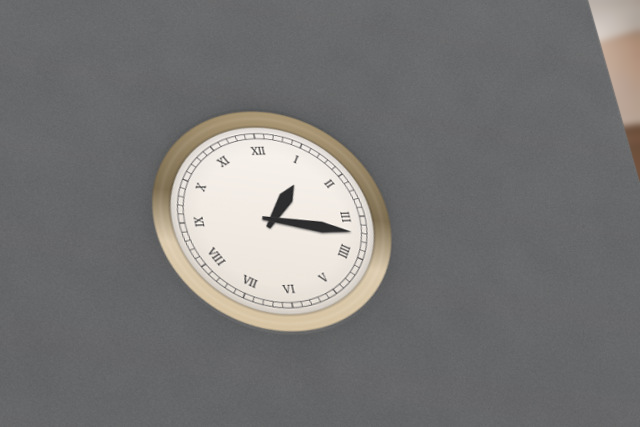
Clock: 1:17
